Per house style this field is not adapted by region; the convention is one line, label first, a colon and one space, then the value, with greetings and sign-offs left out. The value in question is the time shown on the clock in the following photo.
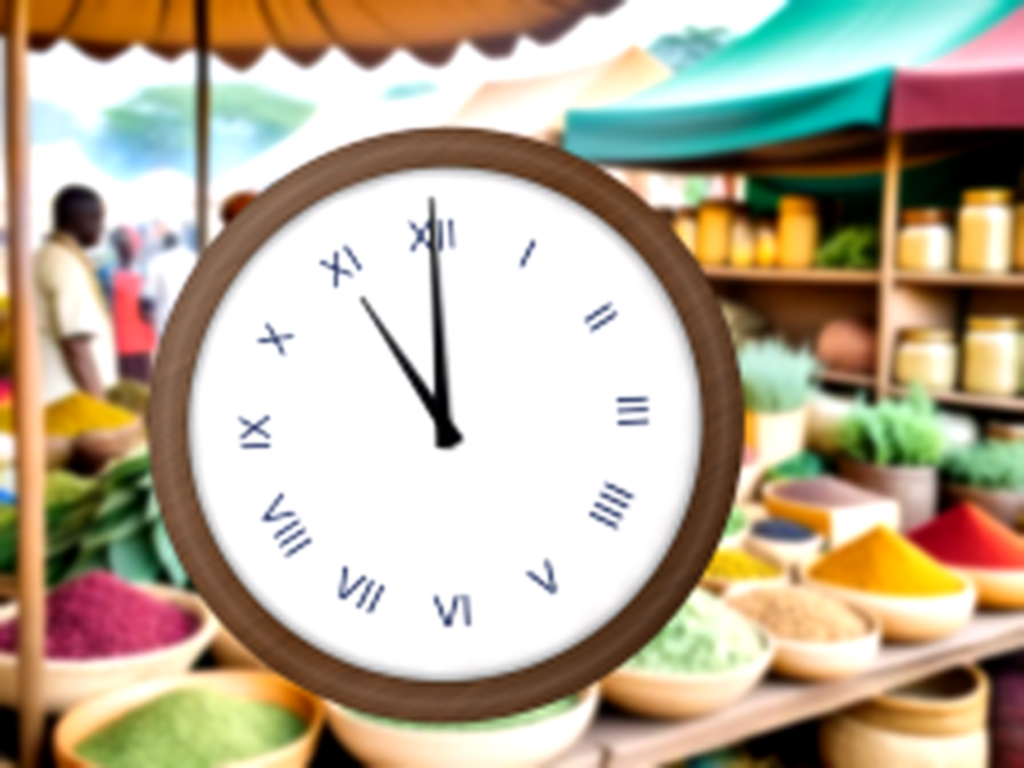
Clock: 11:00
